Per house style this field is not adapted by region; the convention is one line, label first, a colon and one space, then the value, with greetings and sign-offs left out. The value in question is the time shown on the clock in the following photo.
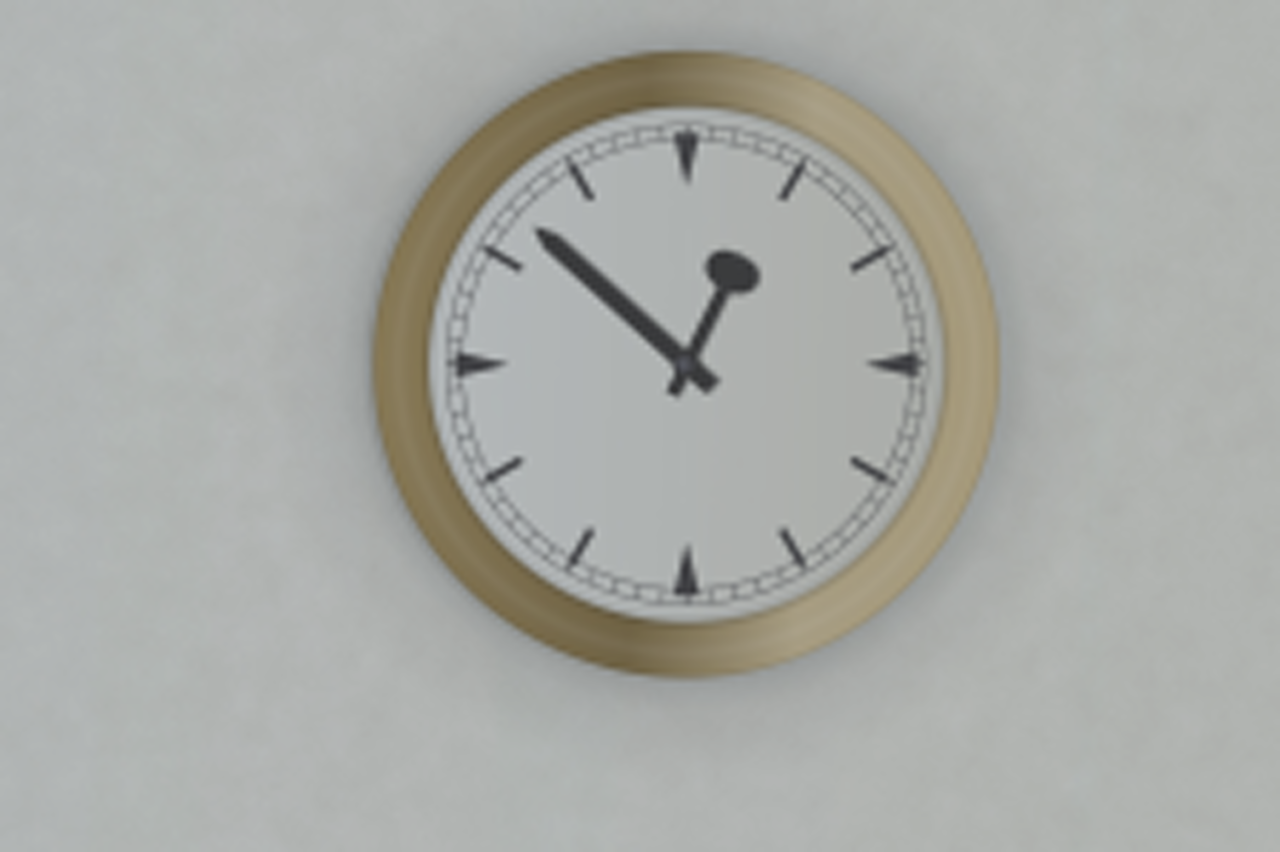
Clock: 12:52
